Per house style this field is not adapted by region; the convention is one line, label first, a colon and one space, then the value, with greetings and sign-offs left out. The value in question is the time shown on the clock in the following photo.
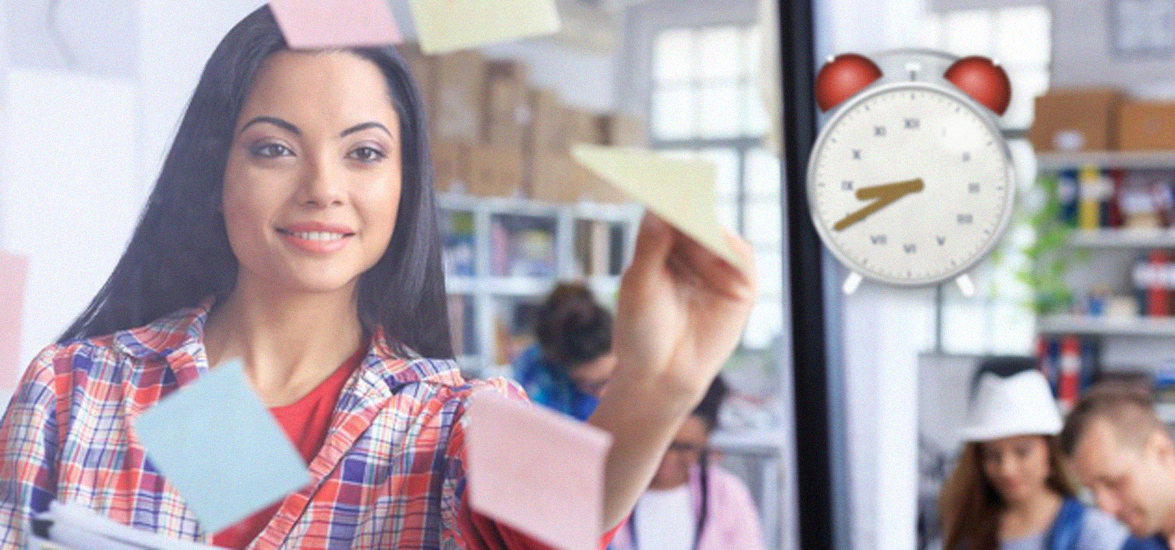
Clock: 8:40
